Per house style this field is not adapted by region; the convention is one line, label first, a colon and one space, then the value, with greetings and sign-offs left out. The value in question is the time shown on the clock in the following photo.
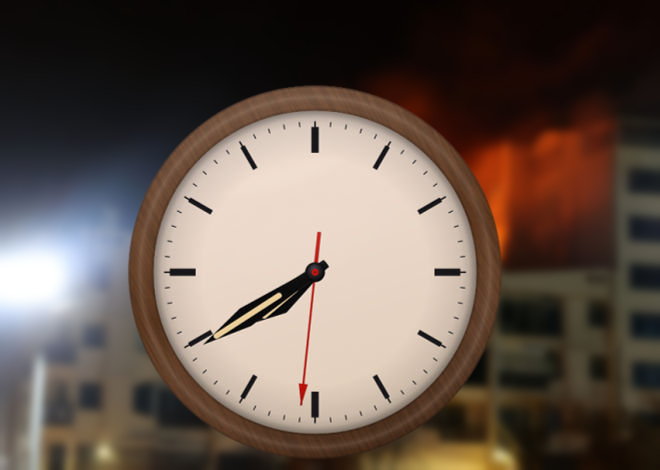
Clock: 7:39:31
